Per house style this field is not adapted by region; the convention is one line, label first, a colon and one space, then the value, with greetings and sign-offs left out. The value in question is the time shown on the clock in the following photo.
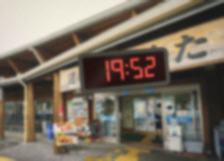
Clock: 19:52
